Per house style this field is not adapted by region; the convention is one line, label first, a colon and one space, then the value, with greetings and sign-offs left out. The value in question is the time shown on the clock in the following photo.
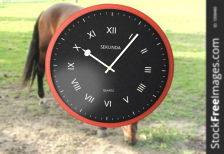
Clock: 10:06
